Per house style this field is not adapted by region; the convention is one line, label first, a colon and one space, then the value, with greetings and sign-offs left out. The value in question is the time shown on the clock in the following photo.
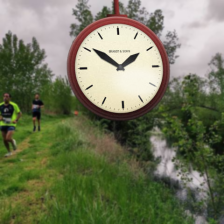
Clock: 1:51
